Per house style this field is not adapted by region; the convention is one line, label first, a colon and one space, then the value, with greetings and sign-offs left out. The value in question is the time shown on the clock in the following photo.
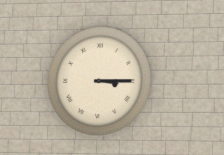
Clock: 3:15
